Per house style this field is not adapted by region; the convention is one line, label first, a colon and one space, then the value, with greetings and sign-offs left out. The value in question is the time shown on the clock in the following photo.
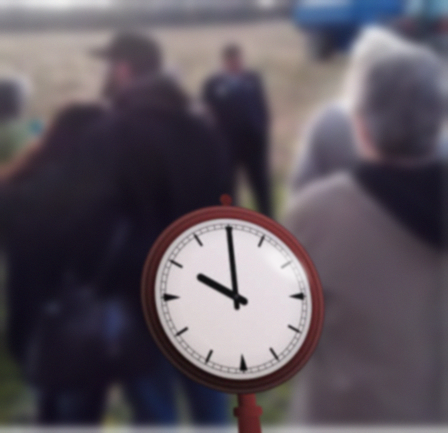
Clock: 10:00
